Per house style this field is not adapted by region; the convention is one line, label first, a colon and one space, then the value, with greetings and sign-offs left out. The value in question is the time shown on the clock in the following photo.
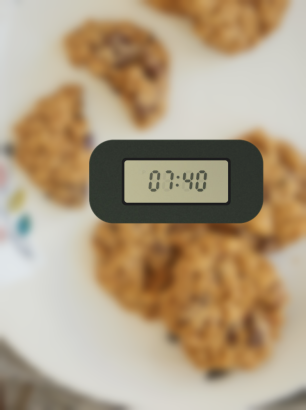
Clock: 7:40
